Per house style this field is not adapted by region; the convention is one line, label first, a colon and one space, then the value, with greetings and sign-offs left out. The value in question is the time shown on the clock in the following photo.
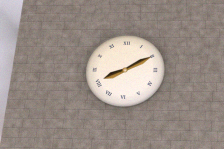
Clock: 8:10
